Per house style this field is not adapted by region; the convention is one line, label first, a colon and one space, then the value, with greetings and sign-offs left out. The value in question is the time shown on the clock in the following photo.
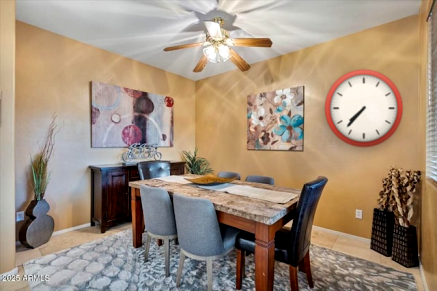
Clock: 7:37
